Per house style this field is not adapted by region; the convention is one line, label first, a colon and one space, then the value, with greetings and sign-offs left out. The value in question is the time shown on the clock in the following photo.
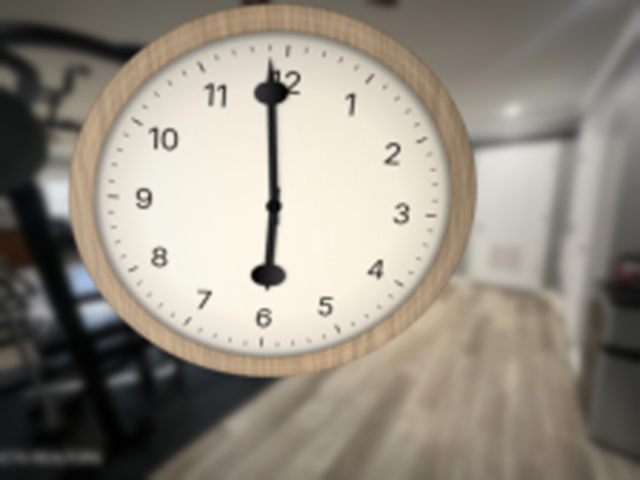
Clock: 5:59
